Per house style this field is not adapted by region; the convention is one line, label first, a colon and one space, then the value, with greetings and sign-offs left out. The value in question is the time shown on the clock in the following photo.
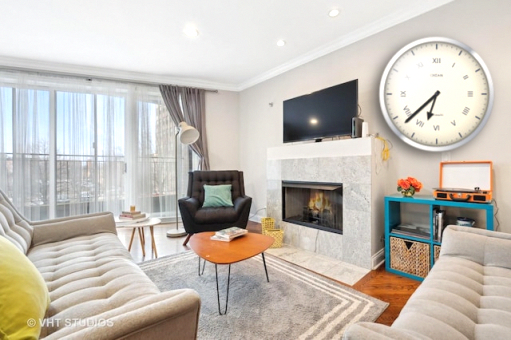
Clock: 6:38
